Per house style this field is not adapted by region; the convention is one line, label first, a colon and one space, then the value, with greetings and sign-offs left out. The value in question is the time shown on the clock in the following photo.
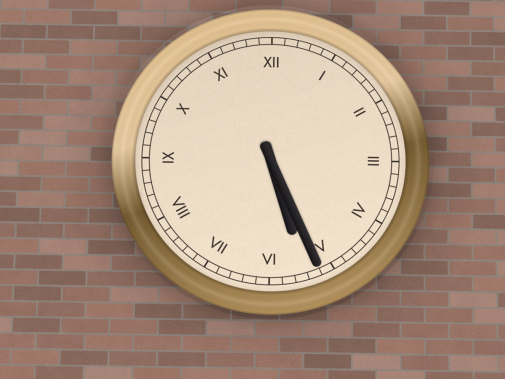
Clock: 5:26
